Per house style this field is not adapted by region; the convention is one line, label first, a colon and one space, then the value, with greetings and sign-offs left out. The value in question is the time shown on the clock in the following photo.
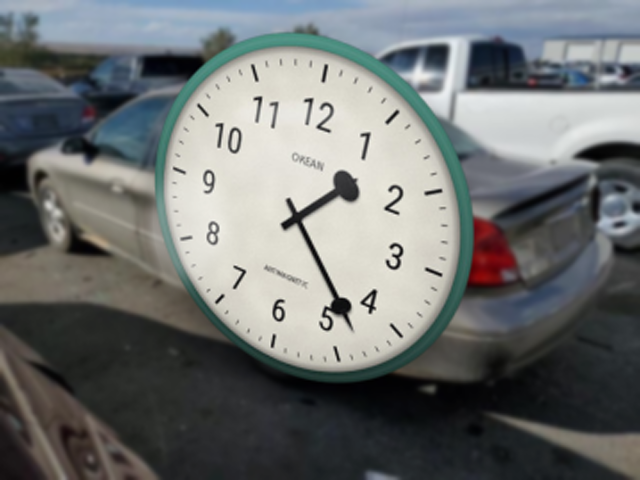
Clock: 1:23
